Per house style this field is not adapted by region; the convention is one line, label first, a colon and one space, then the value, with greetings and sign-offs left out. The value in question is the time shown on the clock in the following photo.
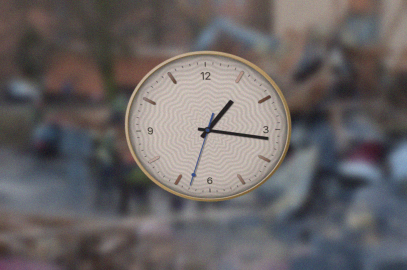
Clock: 1:16:33
